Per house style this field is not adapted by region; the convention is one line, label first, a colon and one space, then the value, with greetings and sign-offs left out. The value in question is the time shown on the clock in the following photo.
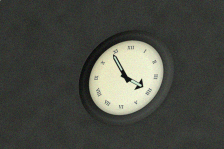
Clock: 3:54
